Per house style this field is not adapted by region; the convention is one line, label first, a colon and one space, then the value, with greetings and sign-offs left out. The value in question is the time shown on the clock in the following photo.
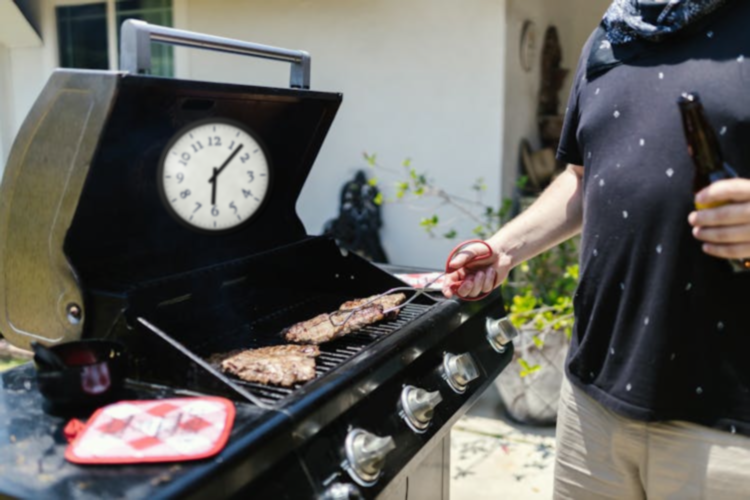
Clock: 6:07
